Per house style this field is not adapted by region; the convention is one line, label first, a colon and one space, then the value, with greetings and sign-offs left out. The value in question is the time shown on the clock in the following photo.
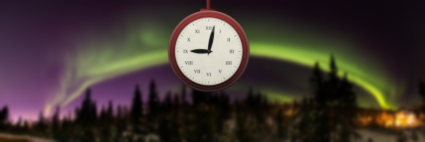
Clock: 9:02
